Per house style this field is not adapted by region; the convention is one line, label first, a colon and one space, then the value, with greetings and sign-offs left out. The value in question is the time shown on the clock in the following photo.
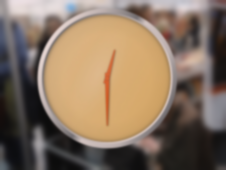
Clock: 12:30
